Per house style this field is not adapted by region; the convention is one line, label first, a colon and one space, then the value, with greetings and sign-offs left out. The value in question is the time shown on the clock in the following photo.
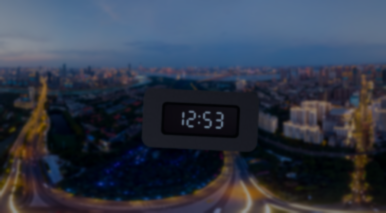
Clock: 12:53
